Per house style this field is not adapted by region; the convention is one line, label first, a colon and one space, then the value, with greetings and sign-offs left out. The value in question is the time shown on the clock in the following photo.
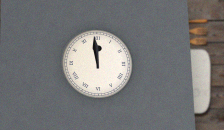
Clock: 11:59
